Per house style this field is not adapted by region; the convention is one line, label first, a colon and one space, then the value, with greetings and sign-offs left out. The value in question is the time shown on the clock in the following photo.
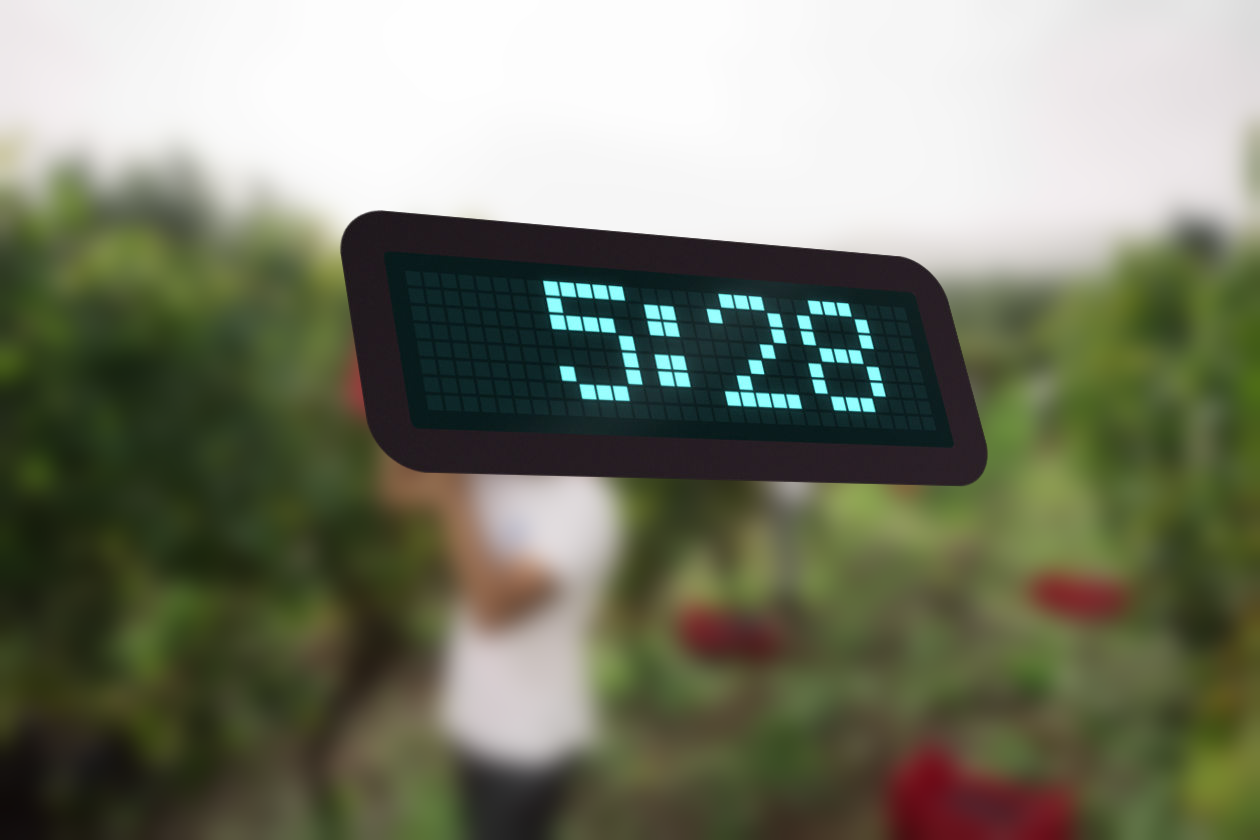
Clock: 5:28
